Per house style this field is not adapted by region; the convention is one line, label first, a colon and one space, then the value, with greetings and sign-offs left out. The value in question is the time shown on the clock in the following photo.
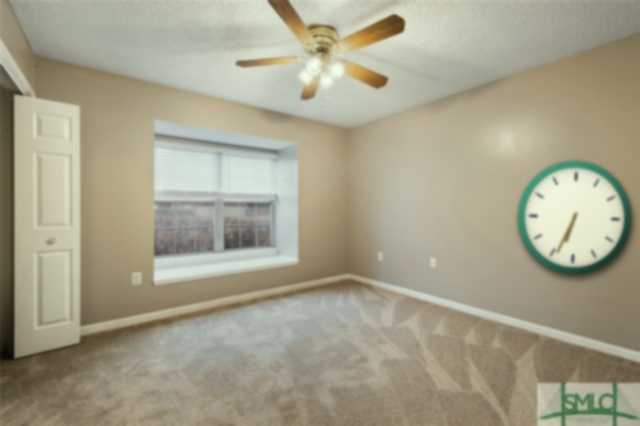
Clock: 6:34
